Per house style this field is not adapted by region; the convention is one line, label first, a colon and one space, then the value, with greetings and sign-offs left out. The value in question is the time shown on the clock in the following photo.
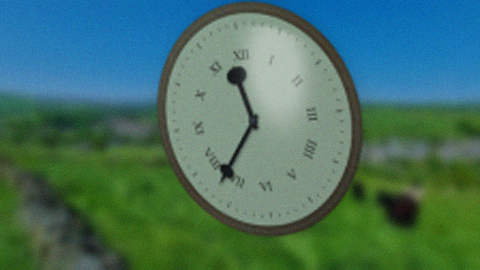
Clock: 11:37
